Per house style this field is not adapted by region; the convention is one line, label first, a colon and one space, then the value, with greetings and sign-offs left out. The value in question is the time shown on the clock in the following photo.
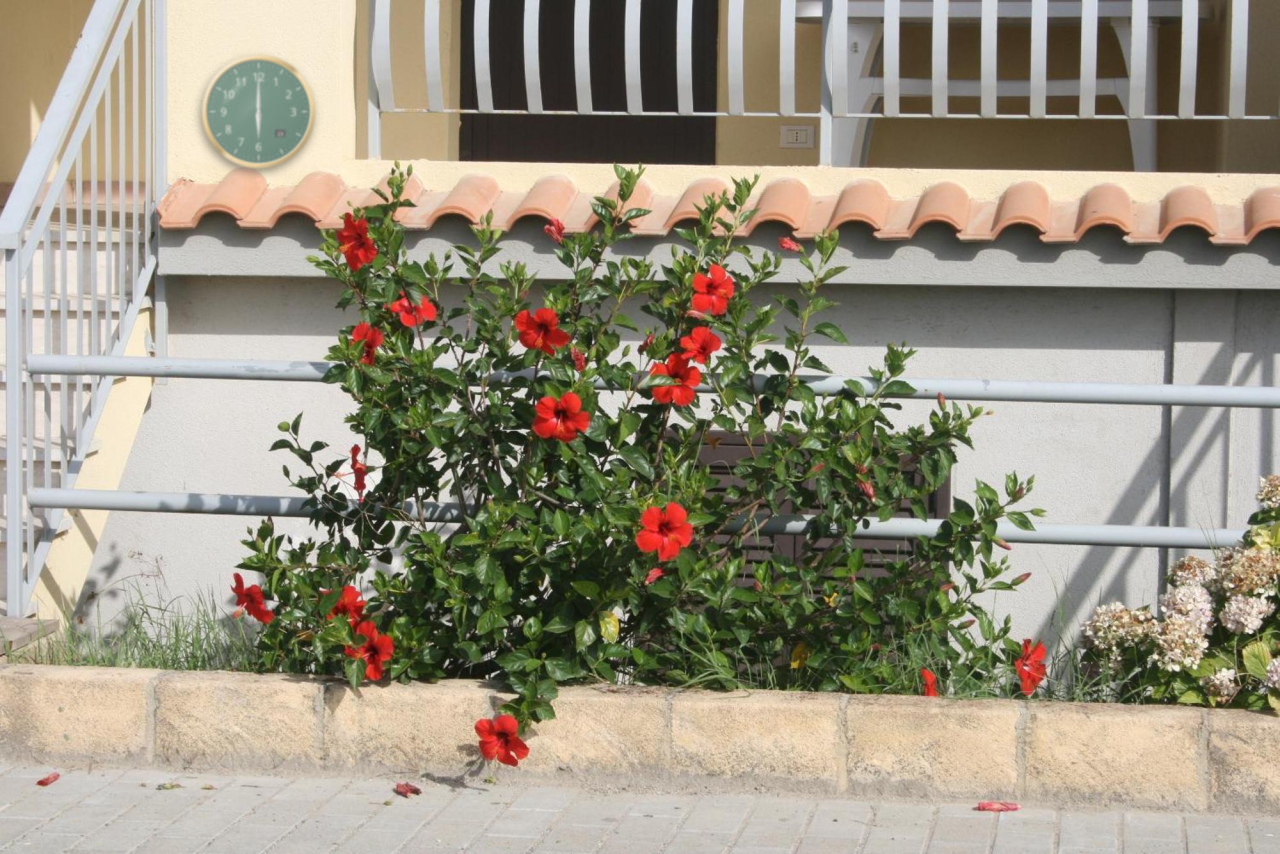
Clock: 6:00
